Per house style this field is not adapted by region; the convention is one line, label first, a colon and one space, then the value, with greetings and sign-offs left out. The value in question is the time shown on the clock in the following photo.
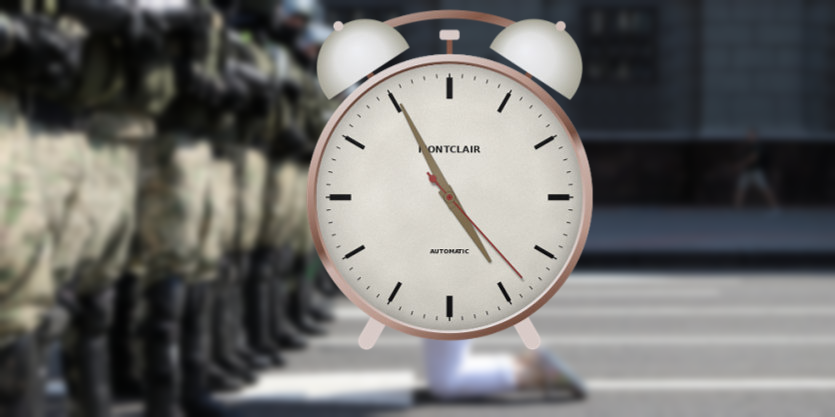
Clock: 4:55:23
